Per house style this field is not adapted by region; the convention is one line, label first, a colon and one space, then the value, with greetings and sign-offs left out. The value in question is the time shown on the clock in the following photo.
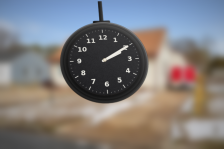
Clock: 2:10
